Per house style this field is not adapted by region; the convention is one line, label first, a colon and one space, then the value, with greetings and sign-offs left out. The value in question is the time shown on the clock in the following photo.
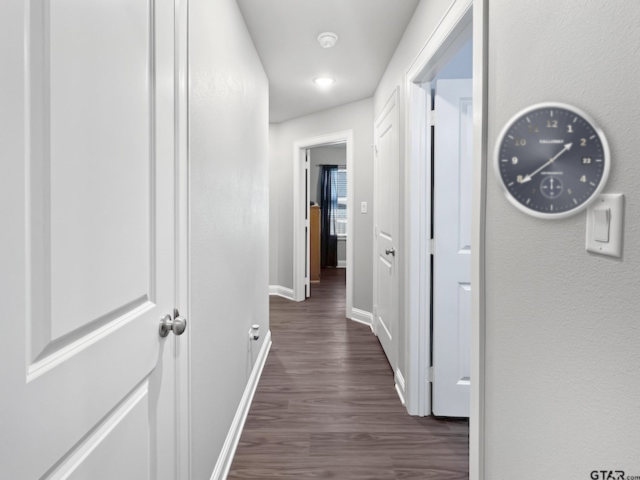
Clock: 1:39
